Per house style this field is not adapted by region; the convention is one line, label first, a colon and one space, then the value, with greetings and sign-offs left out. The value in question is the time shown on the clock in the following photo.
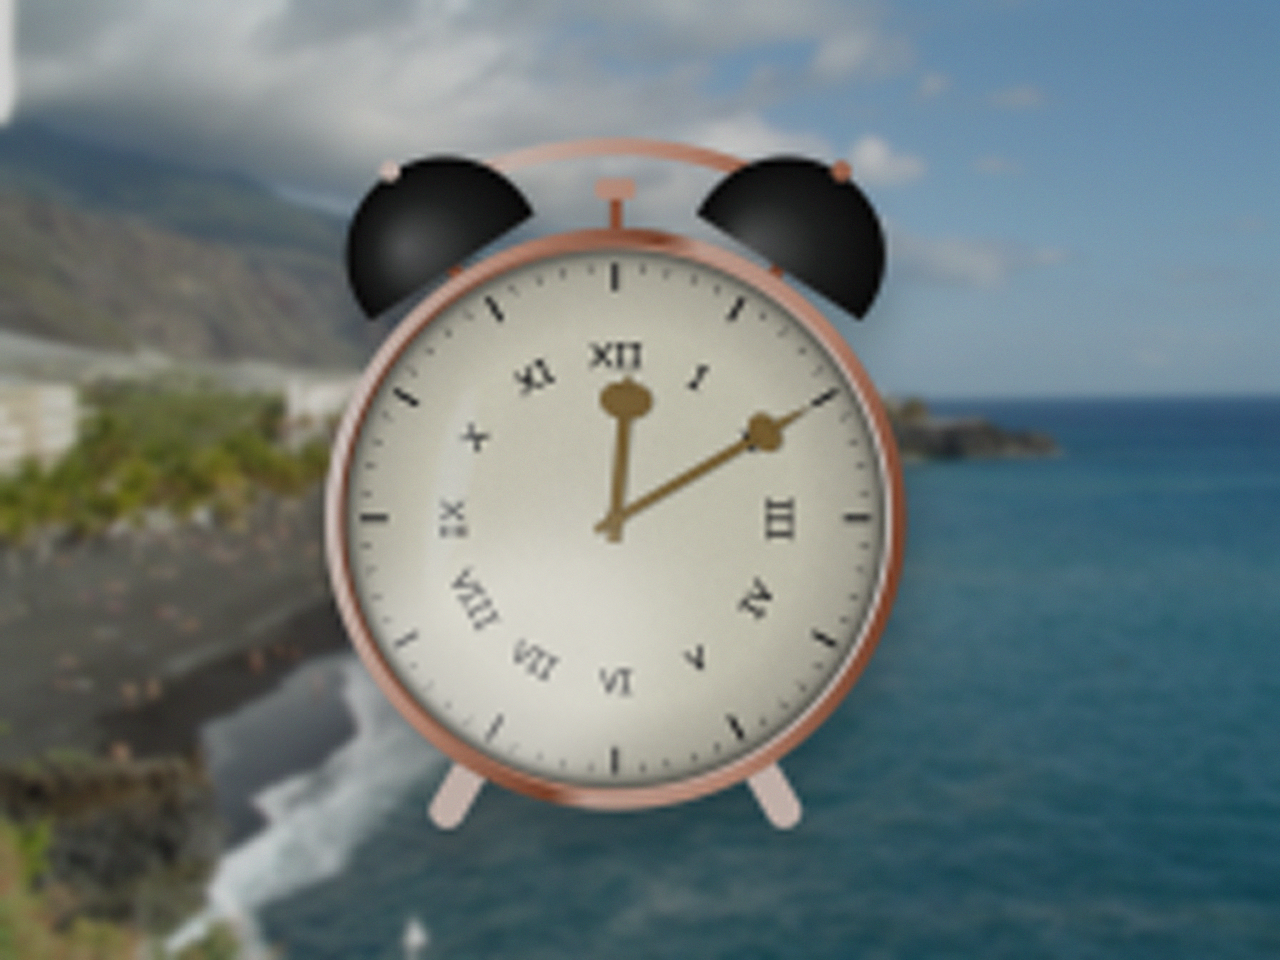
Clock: 12:10
